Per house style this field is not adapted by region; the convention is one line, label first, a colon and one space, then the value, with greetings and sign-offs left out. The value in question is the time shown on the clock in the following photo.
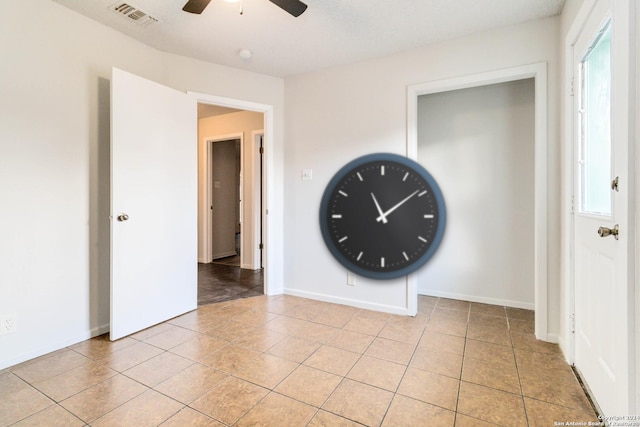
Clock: 11:09
